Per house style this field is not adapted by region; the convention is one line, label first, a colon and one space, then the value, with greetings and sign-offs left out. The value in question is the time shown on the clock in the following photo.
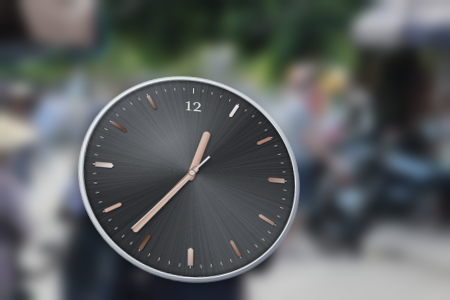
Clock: 12:36:37
